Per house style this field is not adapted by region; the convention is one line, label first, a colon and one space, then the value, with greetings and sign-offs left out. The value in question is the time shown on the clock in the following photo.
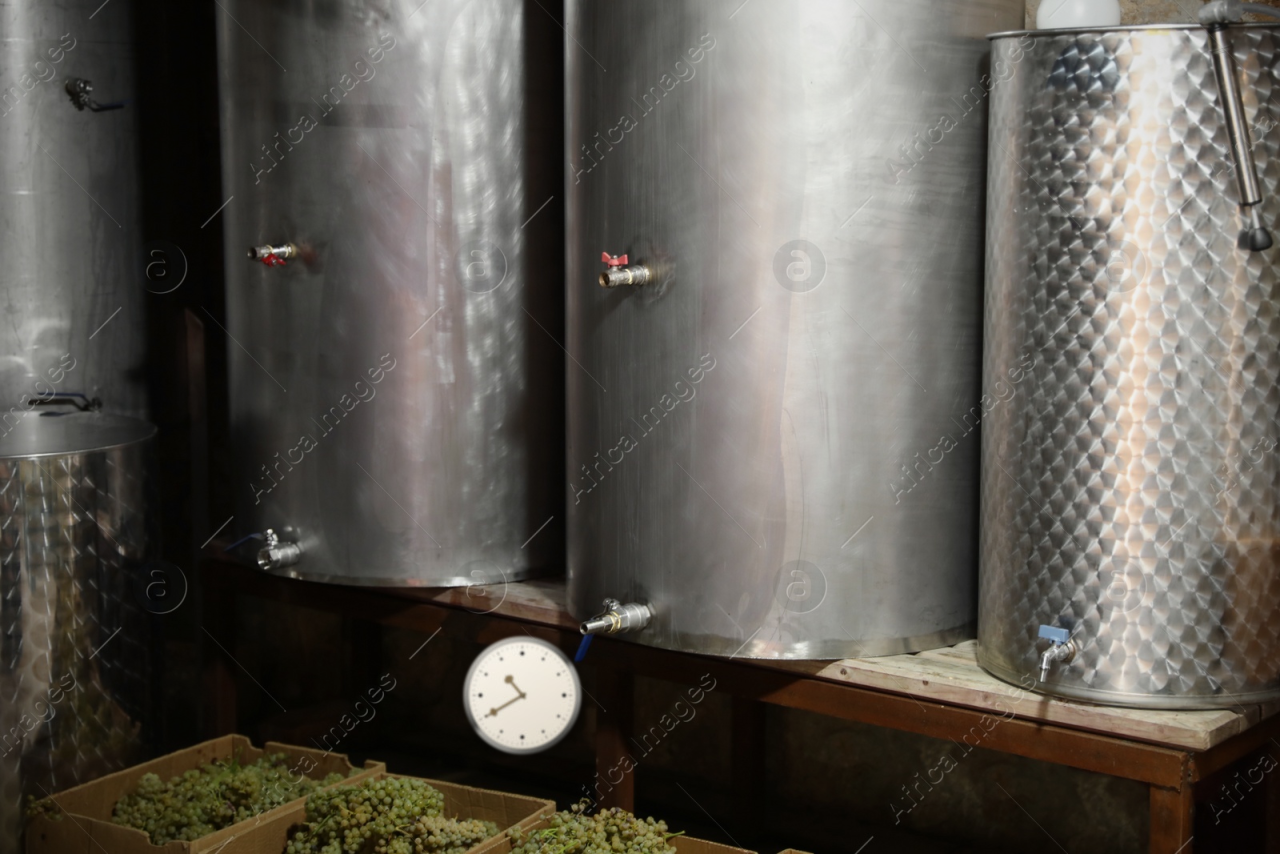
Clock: 10:40
